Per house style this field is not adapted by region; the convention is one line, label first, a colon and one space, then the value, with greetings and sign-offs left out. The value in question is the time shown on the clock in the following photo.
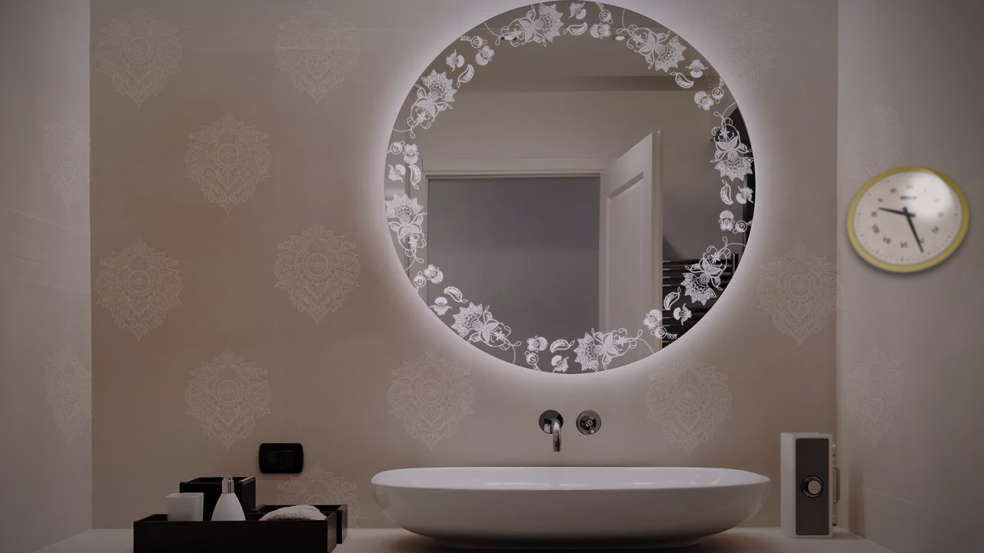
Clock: 9:26
